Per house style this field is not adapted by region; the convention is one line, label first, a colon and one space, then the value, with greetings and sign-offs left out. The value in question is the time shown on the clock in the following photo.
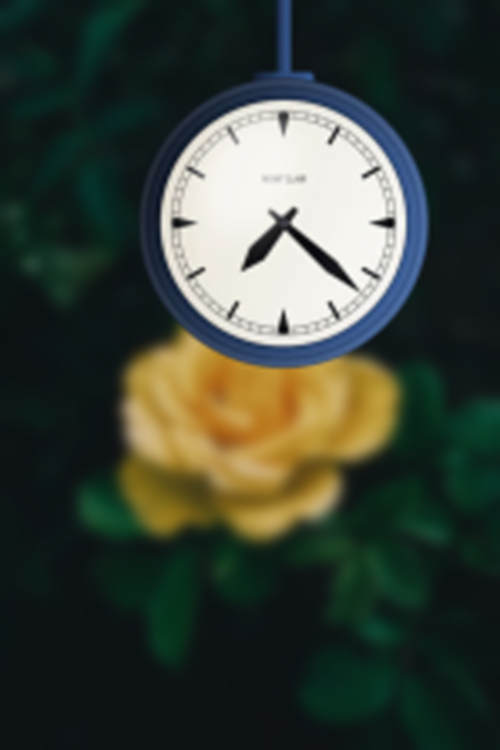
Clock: 7:22
